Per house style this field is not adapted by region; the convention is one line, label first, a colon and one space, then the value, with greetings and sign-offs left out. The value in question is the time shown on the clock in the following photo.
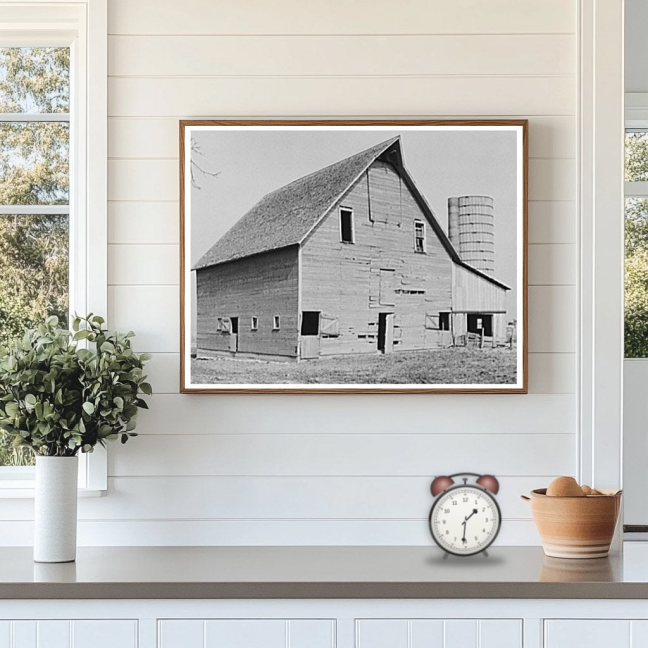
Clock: 1:31
